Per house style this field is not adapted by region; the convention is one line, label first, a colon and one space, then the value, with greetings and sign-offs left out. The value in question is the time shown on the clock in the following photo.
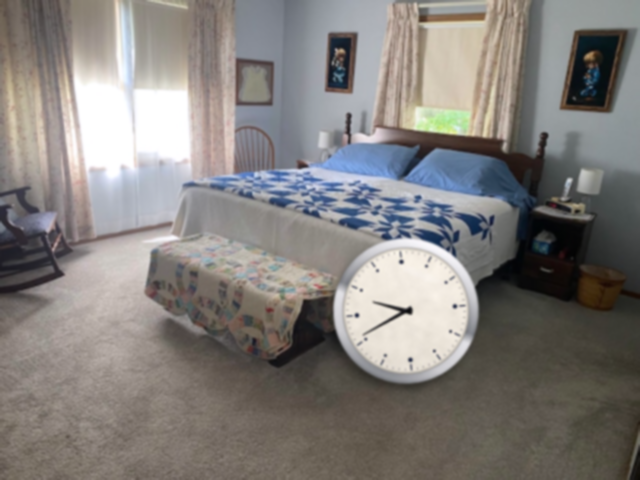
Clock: 9:41
